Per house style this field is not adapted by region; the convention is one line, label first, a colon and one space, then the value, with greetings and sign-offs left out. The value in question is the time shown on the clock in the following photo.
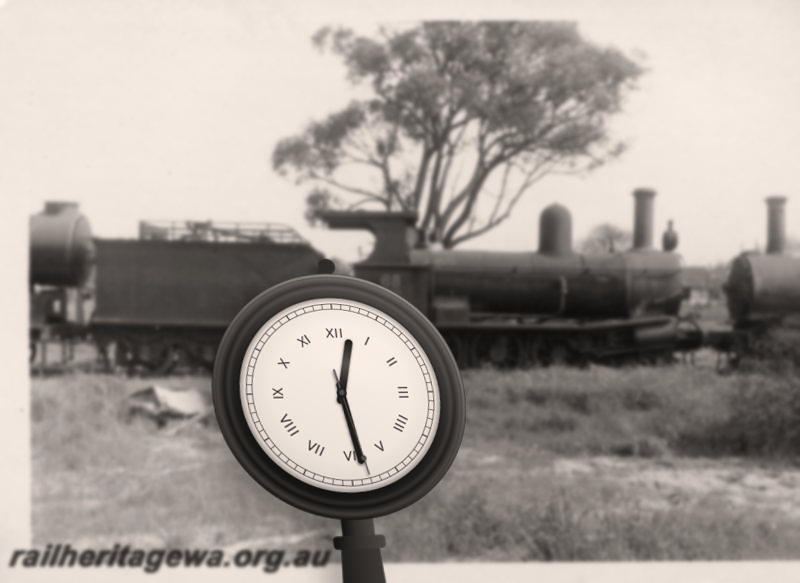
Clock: 12:28:28
